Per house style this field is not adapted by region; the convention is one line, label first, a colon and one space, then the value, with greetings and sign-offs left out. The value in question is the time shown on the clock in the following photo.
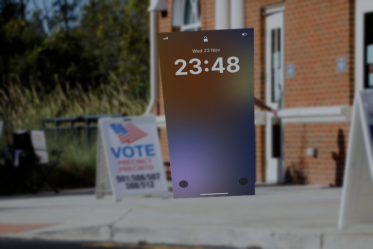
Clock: 23:48
